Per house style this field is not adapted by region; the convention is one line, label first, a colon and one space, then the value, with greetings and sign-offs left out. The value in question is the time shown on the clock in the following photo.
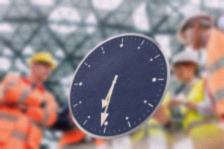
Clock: 6:31
